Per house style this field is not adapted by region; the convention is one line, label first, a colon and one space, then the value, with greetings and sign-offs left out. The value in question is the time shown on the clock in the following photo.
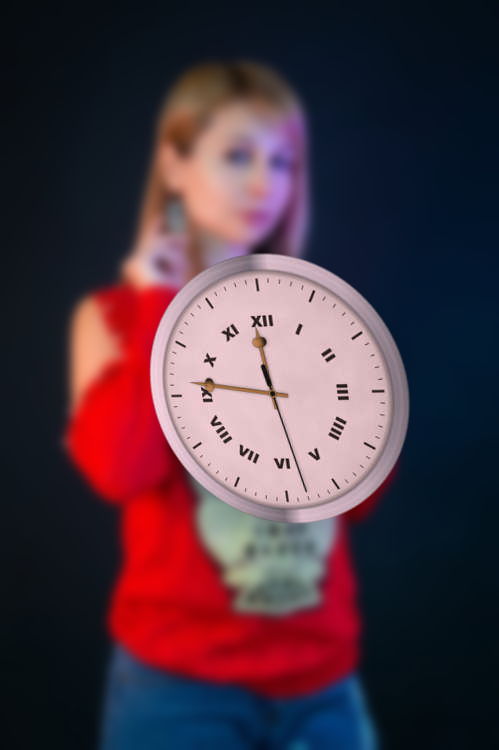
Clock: 11:46:28
